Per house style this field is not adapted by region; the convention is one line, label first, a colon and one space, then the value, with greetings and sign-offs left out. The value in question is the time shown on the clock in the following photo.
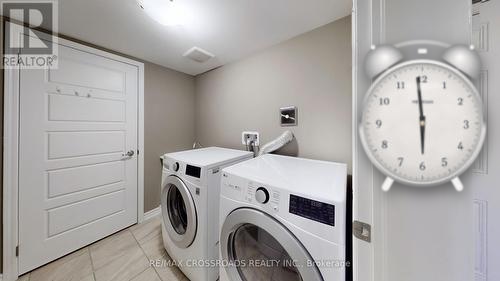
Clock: 5:59
